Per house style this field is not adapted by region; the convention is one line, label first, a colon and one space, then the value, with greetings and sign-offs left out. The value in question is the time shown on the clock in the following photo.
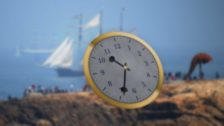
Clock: 10:34
